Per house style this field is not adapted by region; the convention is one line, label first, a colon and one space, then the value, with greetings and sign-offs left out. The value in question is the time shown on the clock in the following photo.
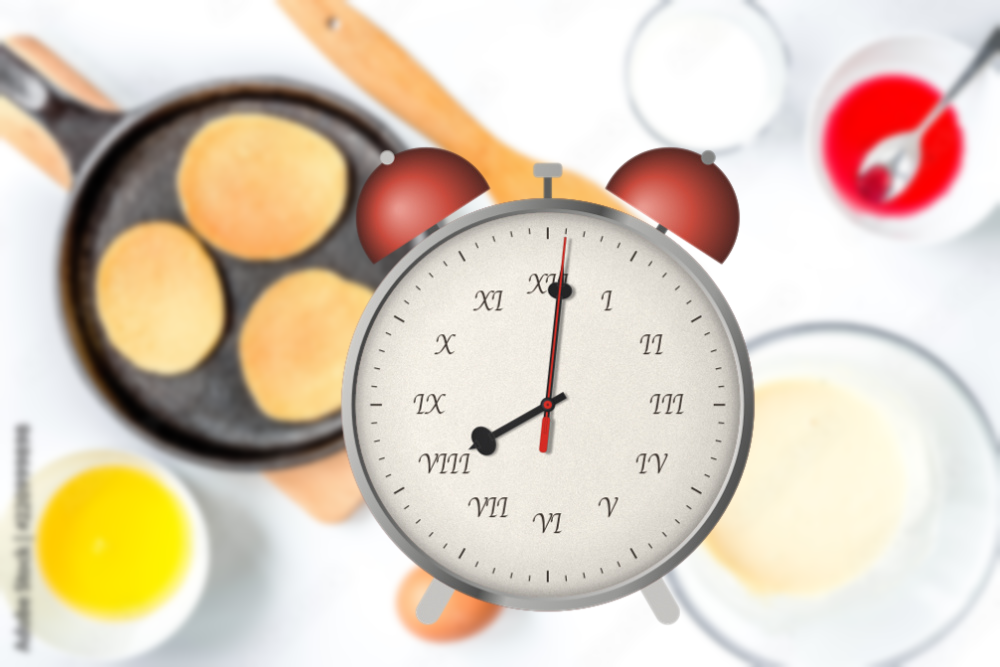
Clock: 8:01:01
